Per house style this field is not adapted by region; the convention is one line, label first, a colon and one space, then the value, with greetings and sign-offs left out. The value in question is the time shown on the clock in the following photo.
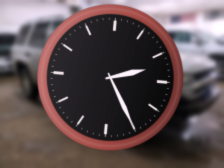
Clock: 2:25
